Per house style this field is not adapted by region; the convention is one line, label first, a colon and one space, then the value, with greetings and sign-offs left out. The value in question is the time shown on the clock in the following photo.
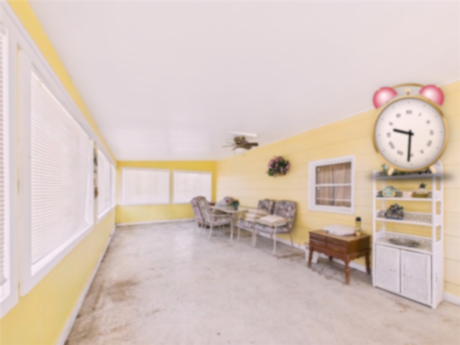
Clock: 9:31
